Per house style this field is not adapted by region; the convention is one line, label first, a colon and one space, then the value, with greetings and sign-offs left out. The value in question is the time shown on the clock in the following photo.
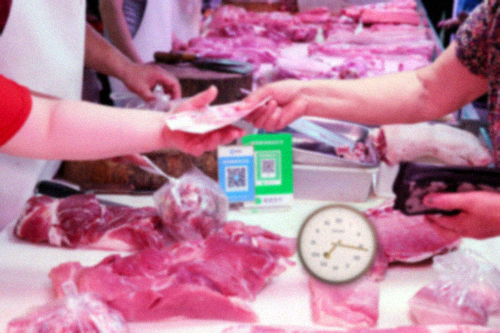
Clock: 7:16
